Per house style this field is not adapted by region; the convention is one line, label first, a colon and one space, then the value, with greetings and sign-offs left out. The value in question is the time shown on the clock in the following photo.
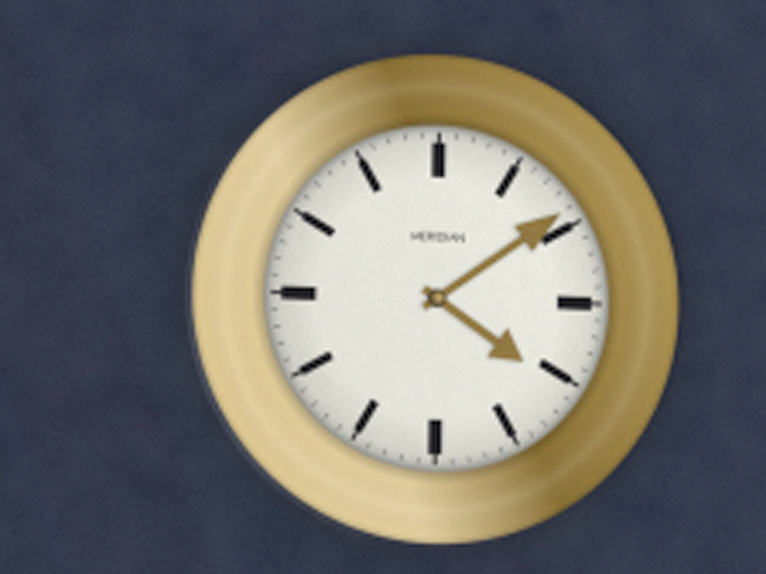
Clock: 4:09
